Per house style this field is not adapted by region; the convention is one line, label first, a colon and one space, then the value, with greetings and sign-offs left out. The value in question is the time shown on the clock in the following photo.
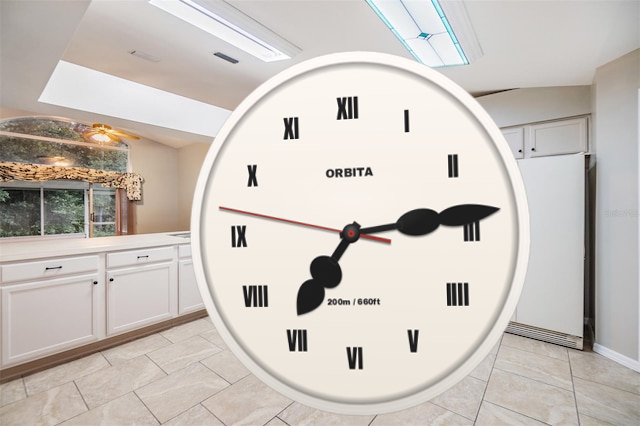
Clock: 7:13:47
